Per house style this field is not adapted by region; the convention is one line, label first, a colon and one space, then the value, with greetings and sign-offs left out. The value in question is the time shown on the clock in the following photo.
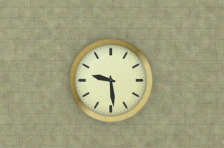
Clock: 9:29
